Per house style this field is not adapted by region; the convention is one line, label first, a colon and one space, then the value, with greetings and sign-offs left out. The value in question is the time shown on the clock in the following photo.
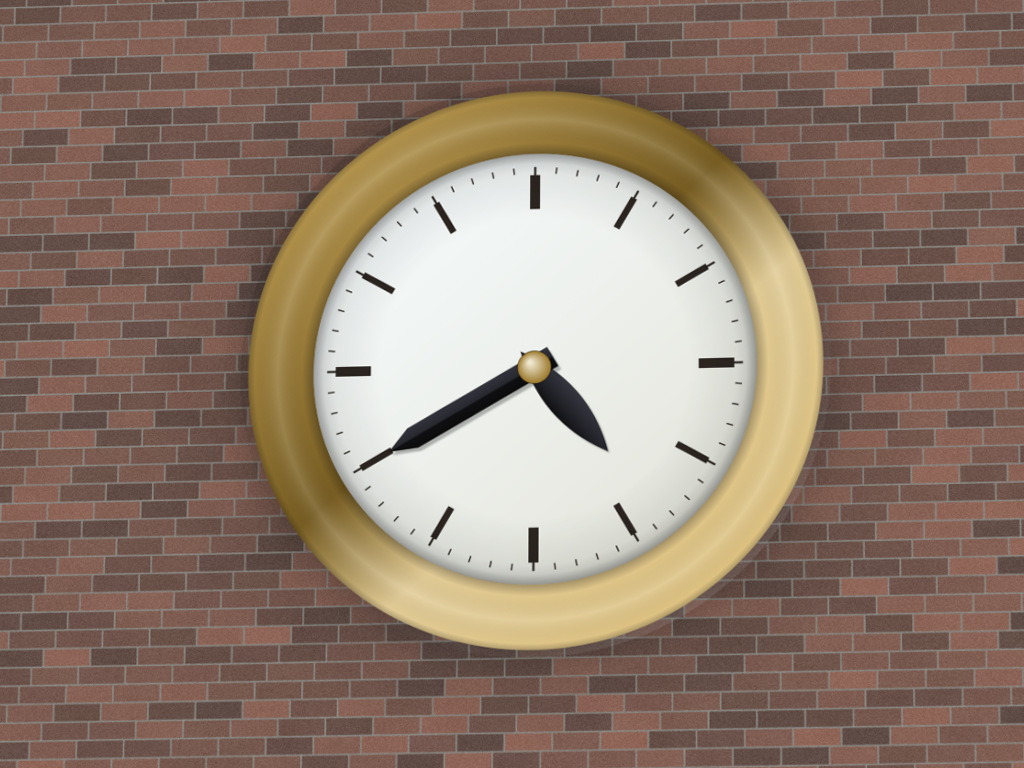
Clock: 4:40
